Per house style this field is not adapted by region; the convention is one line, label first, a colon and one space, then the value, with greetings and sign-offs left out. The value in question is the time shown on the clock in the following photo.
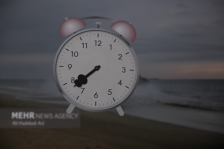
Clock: 7:38
